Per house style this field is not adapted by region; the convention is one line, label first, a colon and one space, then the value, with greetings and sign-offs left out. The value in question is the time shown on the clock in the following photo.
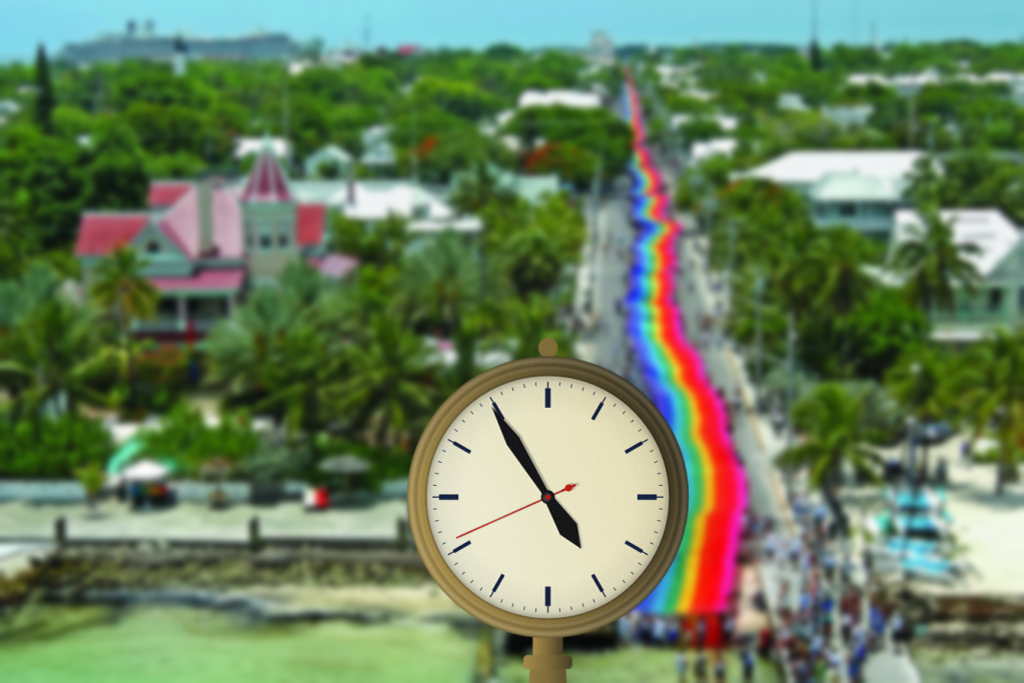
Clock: 4:54:41
